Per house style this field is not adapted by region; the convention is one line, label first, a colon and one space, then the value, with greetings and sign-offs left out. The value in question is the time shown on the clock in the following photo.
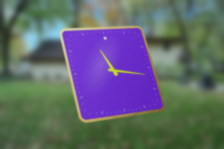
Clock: 11:17
